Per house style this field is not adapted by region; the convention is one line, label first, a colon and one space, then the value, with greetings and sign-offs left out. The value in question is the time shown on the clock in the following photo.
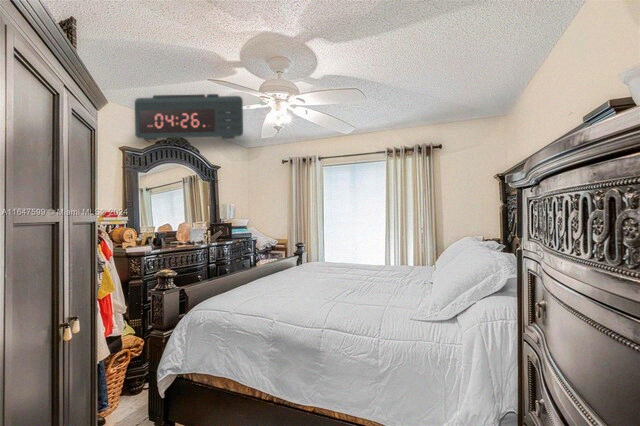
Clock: 4:26
